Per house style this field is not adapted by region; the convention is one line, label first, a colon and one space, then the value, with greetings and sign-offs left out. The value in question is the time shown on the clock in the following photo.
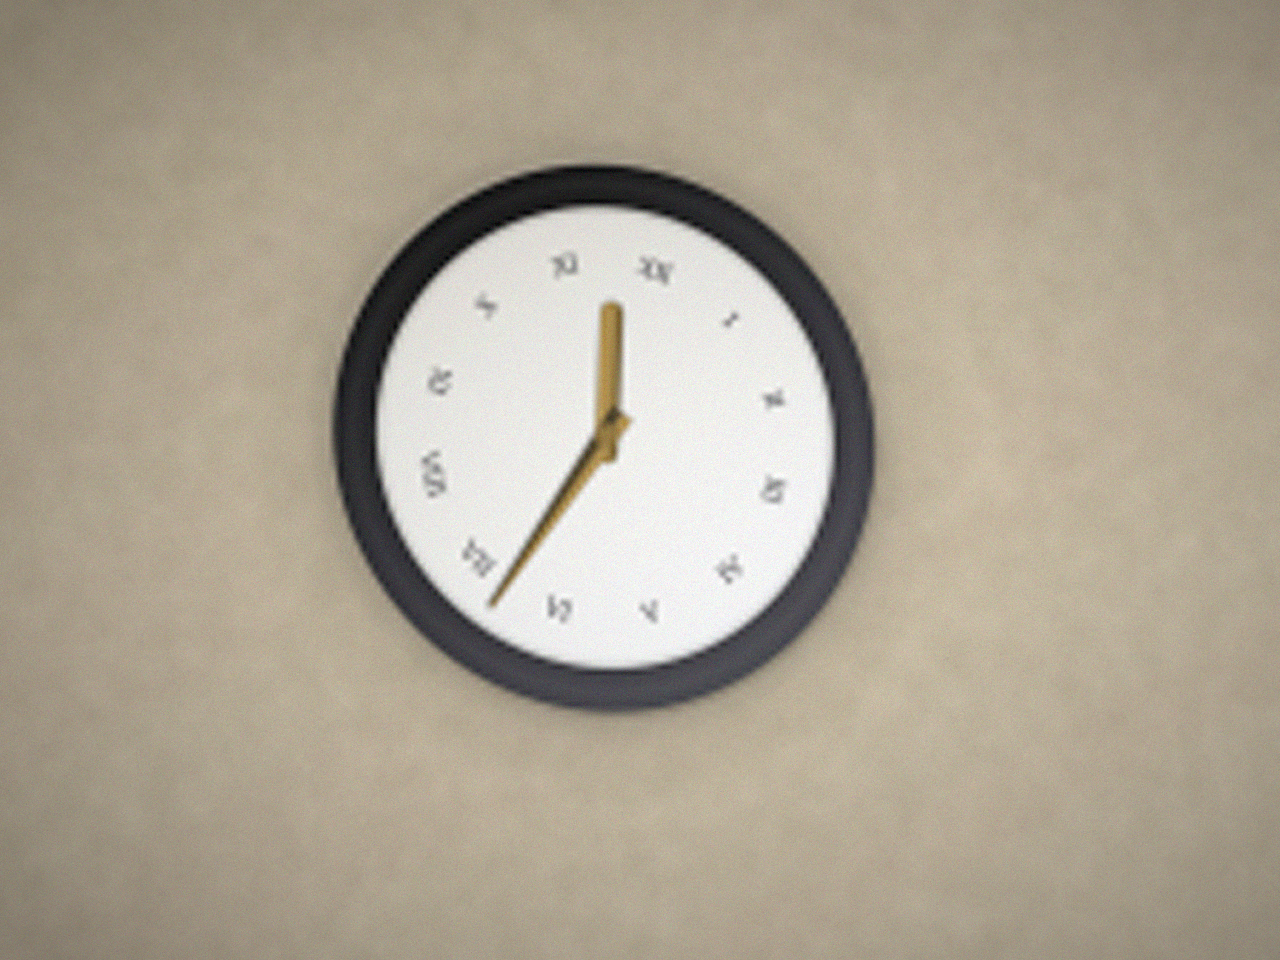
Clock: 11:33
